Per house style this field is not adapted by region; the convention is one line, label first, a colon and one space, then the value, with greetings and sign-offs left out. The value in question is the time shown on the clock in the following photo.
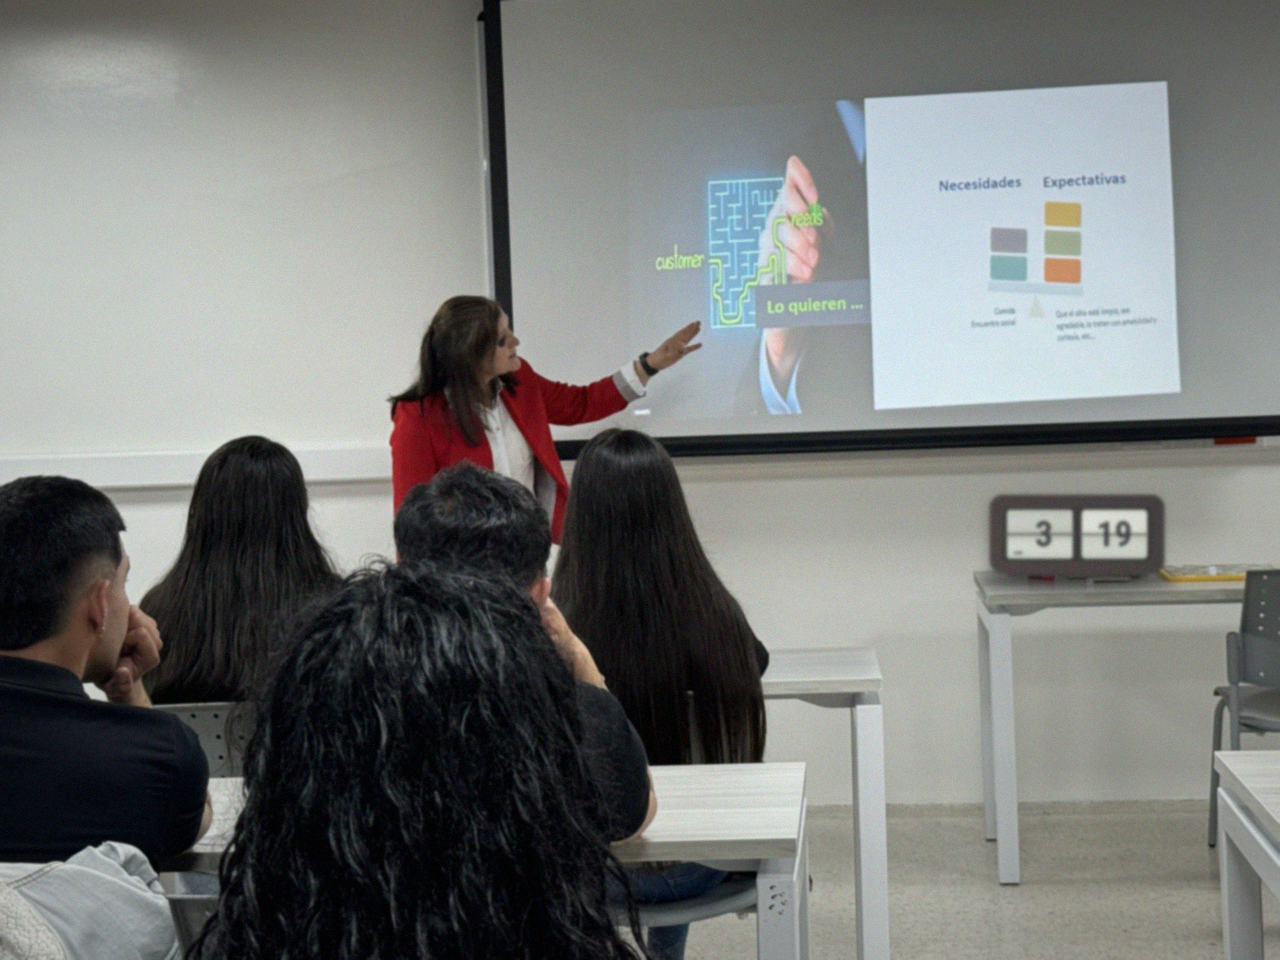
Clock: 3:19
